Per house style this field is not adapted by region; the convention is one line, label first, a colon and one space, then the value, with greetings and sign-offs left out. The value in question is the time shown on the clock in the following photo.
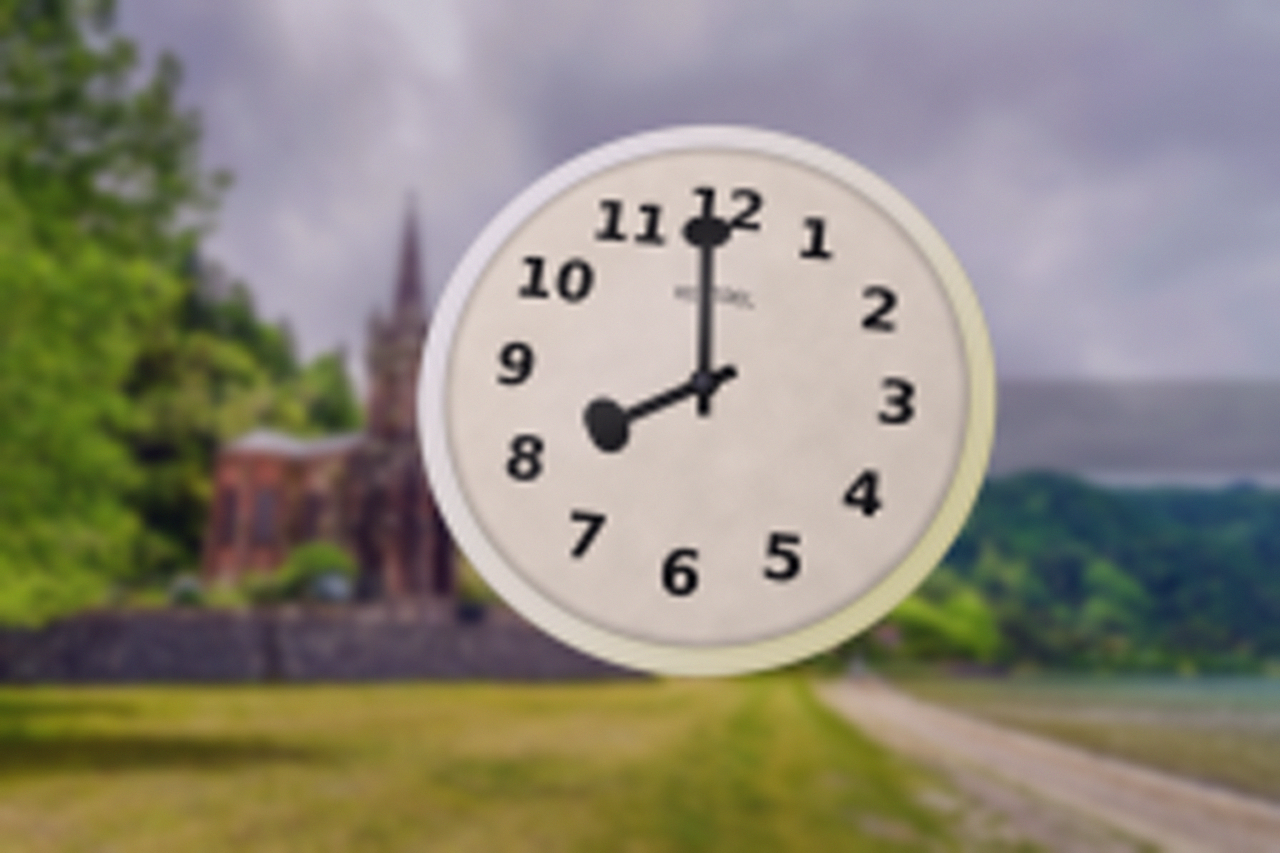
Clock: 7:59
